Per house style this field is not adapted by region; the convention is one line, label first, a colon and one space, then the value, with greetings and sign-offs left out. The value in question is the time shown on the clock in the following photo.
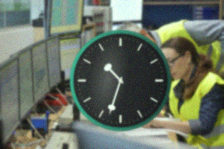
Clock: 10:33
